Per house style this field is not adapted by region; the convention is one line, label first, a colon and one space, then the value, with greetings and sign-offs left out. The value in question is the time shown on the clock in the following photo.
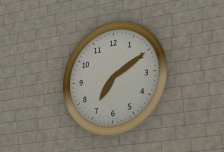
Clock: 7:10
